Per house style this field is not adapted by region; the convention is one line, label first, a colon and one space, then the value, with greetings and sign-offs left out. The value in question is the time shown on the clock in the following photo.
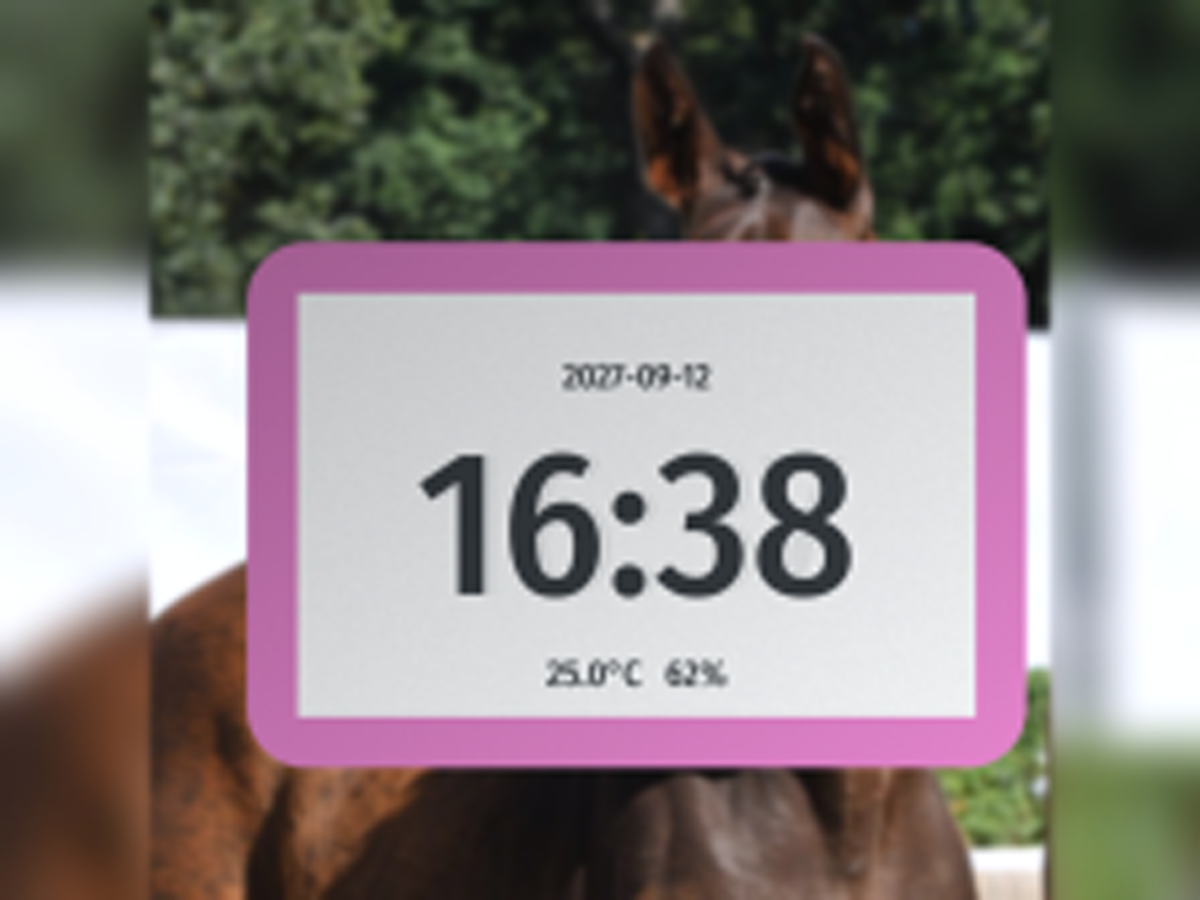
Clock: 16:38
